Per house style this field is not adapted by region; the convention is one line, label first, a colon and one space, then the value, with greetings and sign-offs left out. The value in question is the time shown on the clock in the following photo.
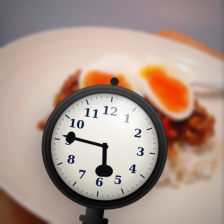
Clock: 5:46
